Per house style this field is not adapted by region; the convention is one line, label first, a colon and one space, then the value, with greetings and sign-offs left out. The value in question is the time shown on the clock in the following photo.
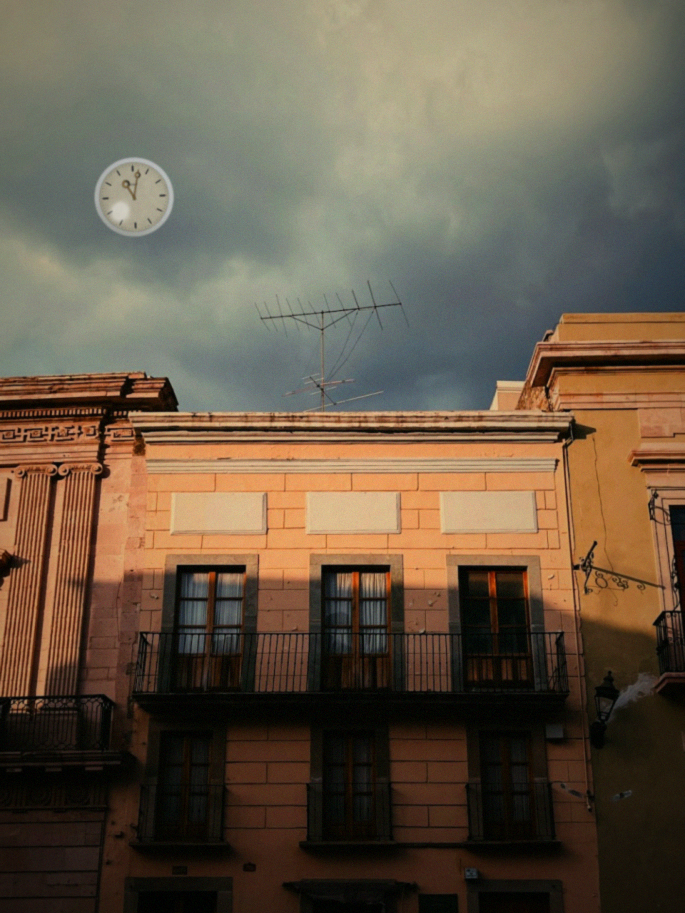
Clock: 11:02
